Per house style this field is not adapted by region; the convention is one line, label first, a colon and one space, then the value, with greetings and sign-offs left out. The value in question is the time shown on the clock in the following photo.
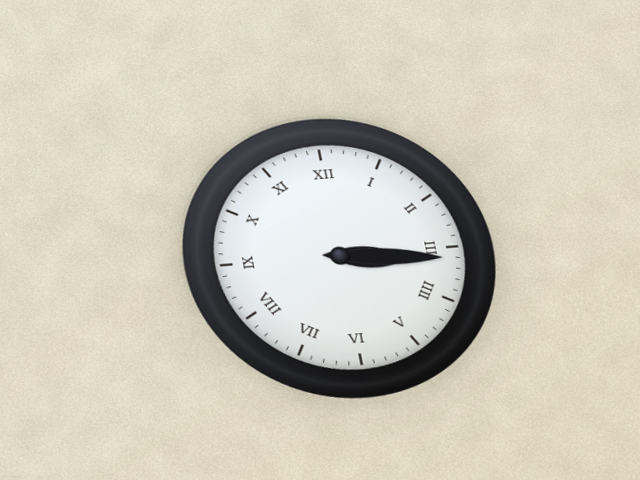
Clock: 3:16
